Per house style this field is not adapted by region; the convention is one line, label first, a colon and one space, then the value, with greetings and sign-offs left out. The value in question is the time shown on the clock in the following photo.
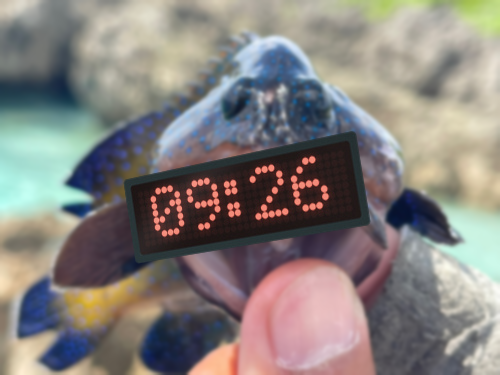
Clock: 9:26
